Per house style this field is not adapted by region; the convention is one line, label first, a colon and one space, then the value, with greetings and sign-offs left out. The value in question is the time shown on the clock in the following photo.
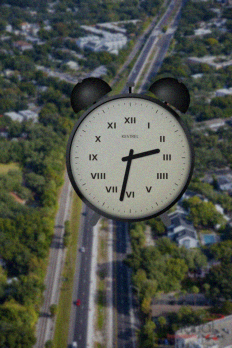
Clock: 2:32
